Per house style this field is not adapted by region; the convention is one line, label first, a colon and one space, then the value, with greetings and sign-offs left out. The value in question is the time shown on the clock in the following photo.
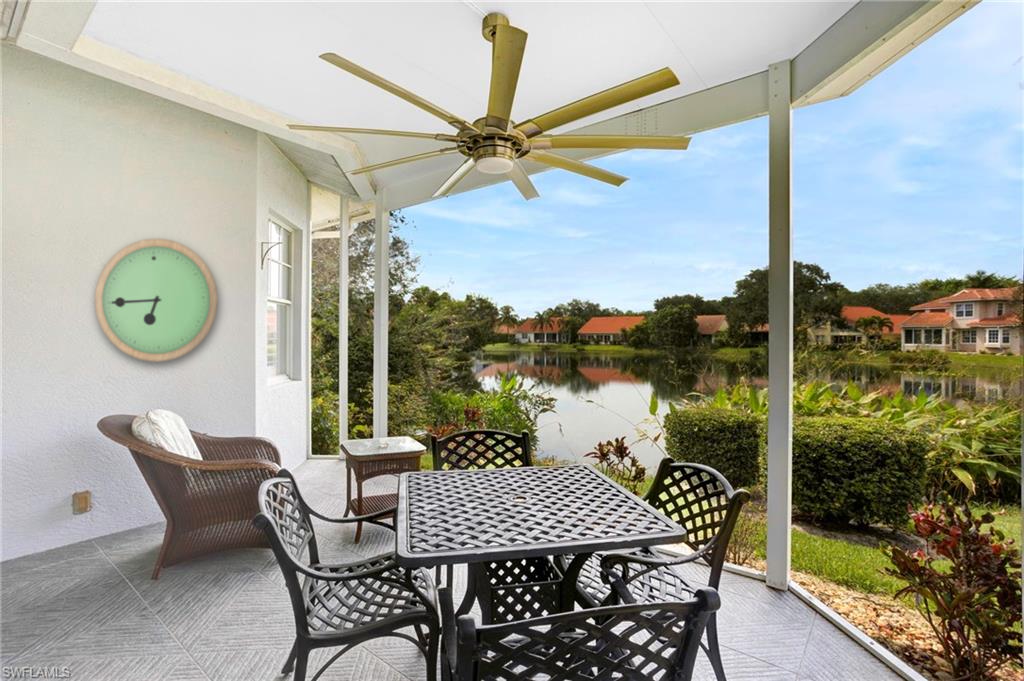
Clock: 6:45
